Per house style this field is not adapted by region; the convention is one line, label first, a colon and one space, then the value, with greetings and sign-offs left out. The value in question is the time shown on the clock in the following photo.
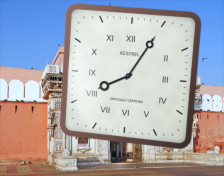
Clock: 8:05
